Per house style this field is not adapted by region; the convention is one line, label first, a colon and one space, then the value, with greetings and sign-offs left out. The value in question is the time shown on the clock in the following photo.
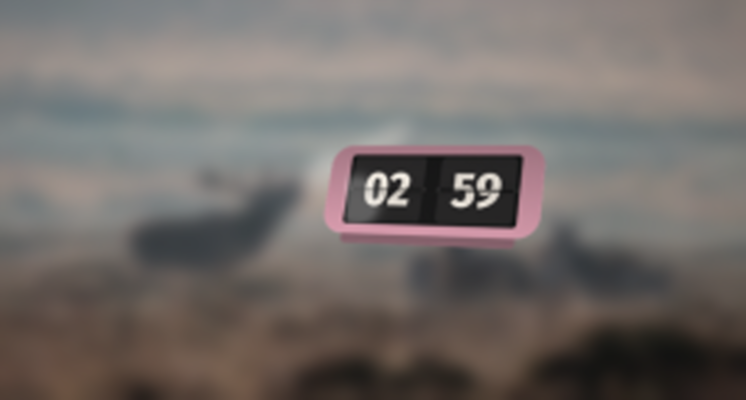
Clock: 2:59
